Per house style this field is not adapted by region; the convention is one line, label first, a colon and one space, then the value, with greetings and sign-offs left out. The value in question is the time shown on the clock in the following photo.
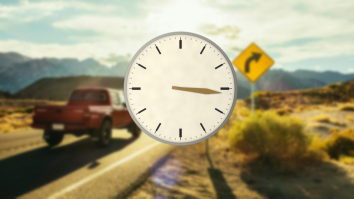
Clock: 3:16
